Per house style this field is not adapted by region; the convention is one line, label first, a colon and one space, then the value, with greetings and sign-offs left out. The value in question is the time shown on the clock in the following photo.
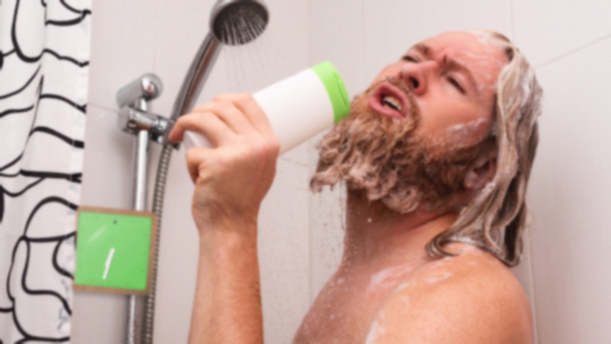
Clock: 6:32
